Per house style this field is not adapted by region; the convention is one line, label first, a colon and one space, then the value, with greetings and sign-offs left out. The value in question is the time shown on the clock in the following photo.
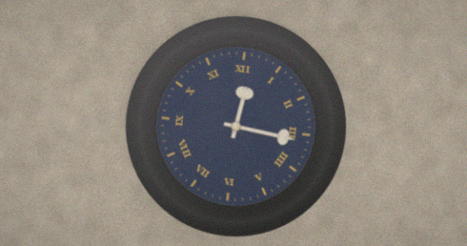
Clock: 12:16
